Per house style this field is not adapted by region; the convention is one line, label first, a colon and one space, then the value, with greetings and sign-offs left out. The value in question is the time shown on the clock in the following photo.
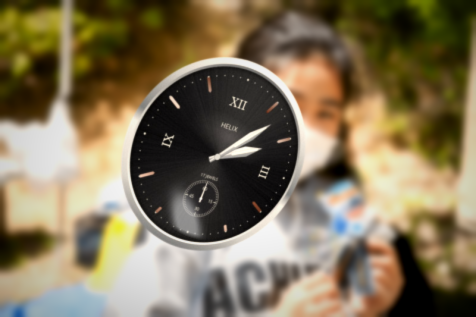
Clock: 2:07
